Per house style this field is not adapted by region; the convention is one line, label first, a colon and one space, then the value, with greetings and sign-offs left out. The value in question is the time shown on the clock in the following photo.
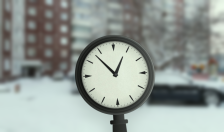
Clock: 12:53
